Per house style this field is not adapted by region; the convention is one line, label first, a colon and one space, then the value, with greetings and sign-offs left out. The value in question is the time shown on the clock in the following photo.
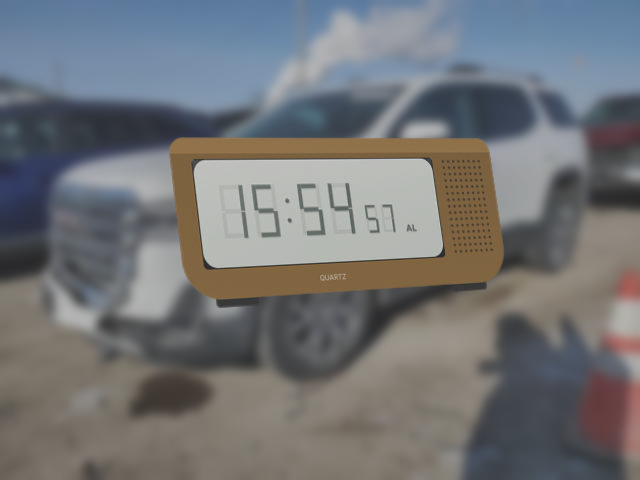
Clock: 15:54:57
